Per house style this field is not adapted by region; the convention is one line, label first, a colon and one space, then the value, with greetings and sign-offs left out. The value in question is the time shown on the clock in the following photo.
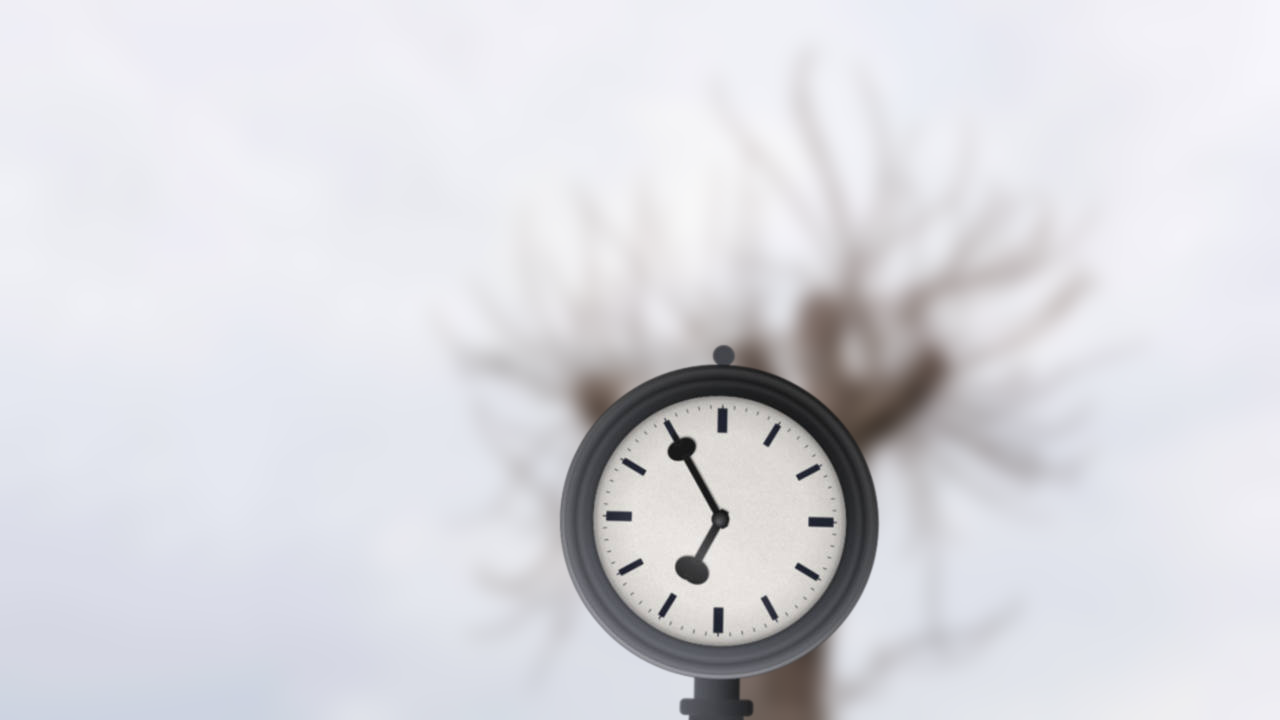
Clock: 6:55
